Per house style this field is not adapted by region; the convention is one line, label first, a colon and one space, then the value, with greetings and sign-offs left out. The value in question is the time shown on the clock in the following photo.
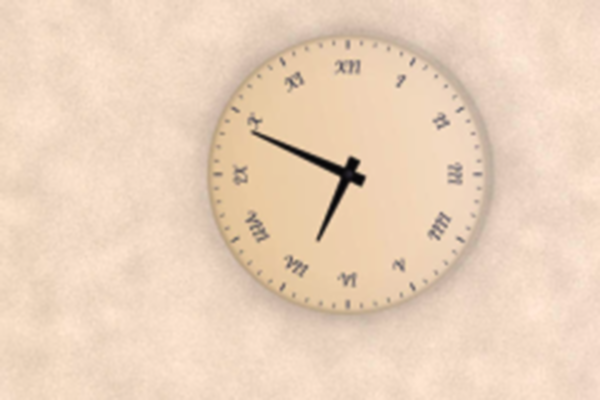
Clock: 6:49
